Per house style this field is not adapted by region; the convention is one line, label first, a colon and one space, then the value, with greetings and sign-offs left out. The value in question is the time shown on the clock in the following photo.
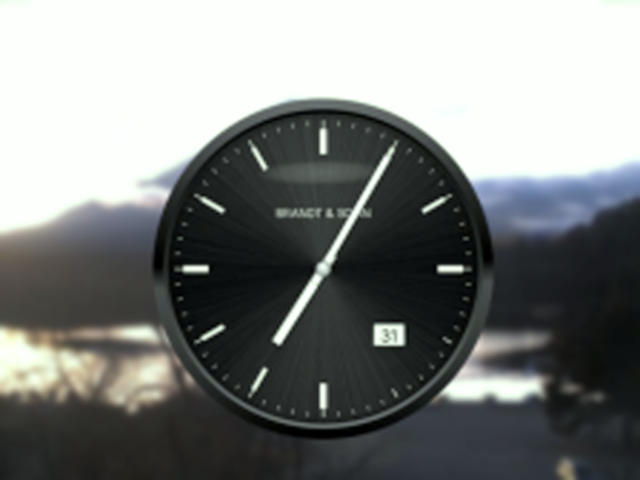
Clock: 7:05
